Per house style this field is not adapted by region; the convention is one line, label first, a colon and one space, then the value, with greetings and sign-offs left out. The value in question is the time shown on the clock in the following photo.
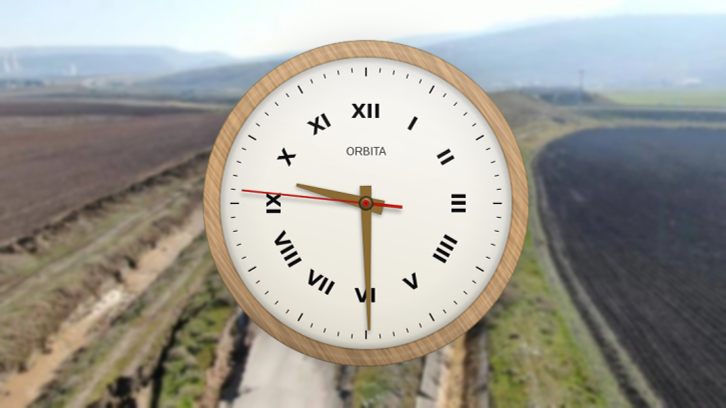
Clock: 9:29:46
